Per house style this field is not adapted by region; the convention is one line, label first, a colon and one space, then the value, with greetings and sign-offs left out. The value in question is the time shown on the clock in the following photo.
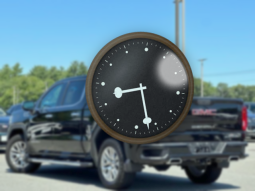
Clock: 8:27
